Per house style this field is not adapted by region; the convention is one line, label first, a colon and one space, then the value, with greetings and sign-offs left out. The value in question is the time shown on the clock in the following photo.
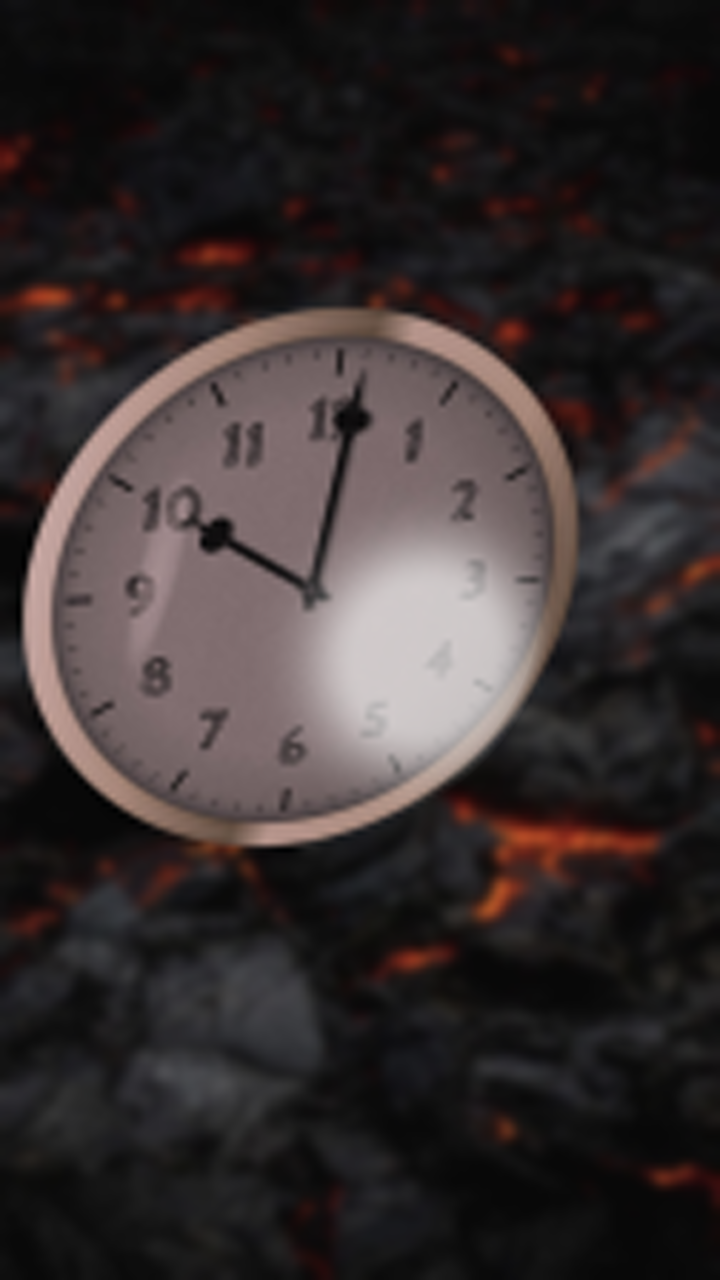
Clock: 10:01
